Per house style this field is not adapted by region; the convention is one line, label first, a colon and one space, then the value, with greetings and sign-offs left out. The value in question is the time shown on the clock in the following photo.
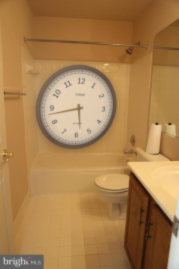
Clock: 5:43
